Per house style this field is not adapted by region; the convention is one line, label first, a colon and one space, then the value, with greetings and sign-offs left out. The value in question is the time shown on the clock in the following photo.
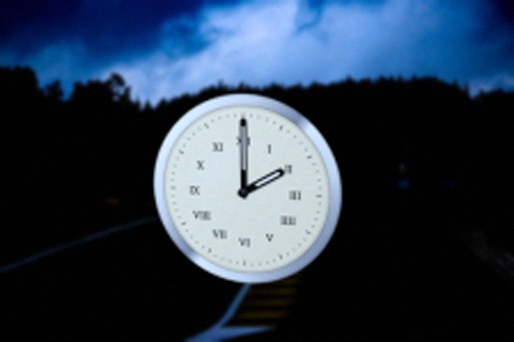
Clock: 2:00
